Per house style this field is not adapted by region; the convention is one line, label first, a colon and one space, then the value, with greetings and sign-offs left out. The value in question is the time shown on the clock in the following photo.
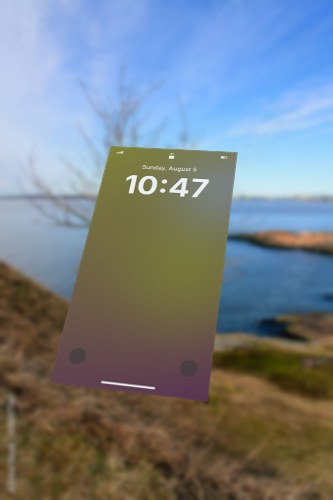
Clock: 10:47
